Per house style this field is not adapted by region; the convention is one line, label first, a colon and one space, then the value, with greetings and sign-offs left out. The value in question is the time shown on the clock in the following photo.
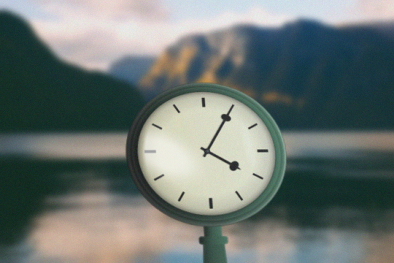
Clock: 4:05
